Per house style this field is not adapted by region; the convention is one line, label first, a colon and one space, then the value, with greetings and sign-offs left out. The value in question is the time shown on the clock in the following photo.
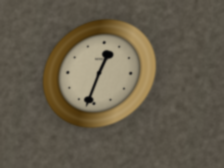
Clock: 12:32
